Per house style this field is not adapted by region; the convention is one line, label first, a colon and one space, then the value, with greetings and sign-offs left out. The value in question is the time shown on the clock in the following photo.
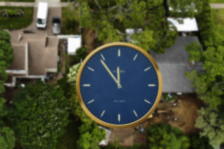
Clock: 11:54
